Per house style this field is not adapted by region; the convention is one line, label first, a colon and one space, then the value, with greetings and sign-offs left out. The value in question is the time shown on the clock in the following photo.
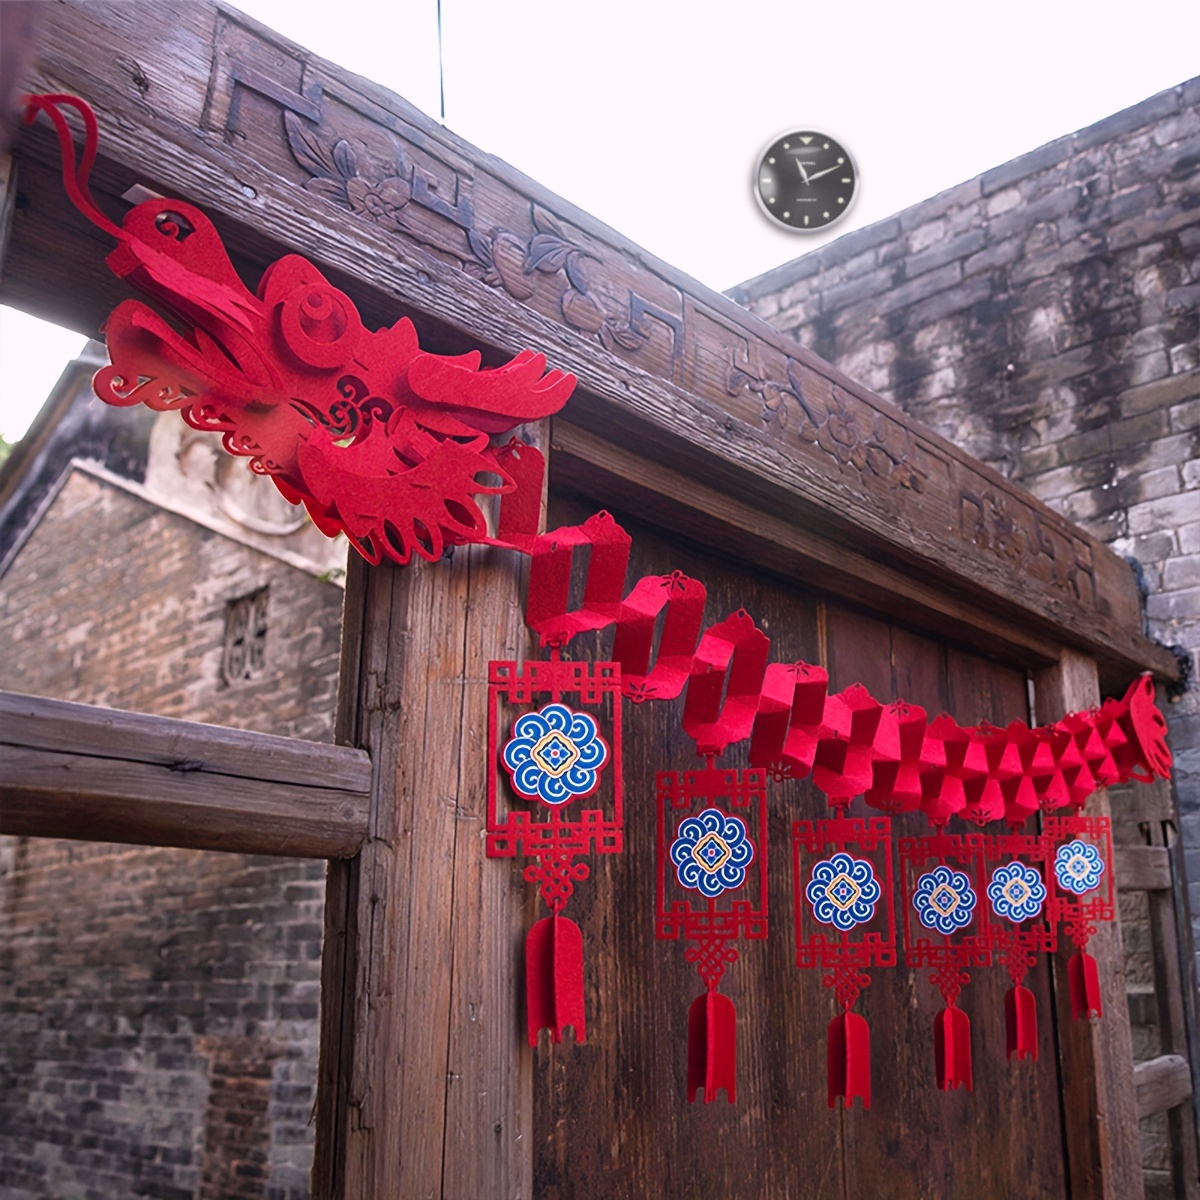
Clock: 11:11
